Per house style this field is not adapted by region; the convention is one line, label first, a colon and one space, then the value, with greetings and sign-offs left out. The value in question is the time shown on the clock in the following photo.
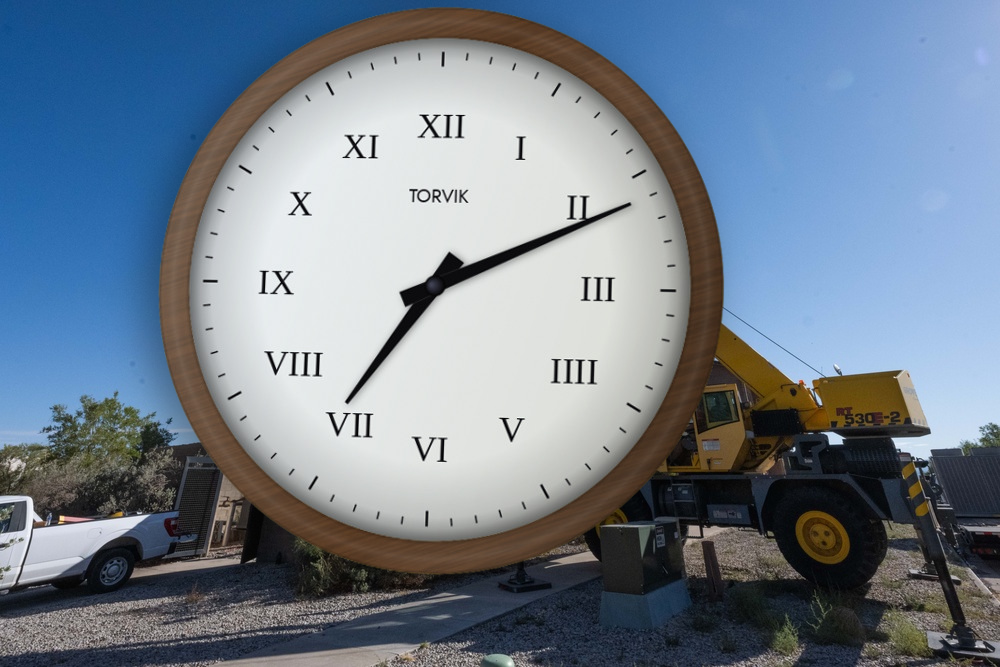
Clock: 7:11
